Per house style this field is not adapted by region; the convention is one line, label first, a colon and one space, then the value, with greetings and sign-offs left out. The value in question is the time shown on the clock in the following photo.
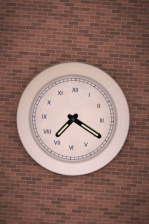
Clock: 7:20
